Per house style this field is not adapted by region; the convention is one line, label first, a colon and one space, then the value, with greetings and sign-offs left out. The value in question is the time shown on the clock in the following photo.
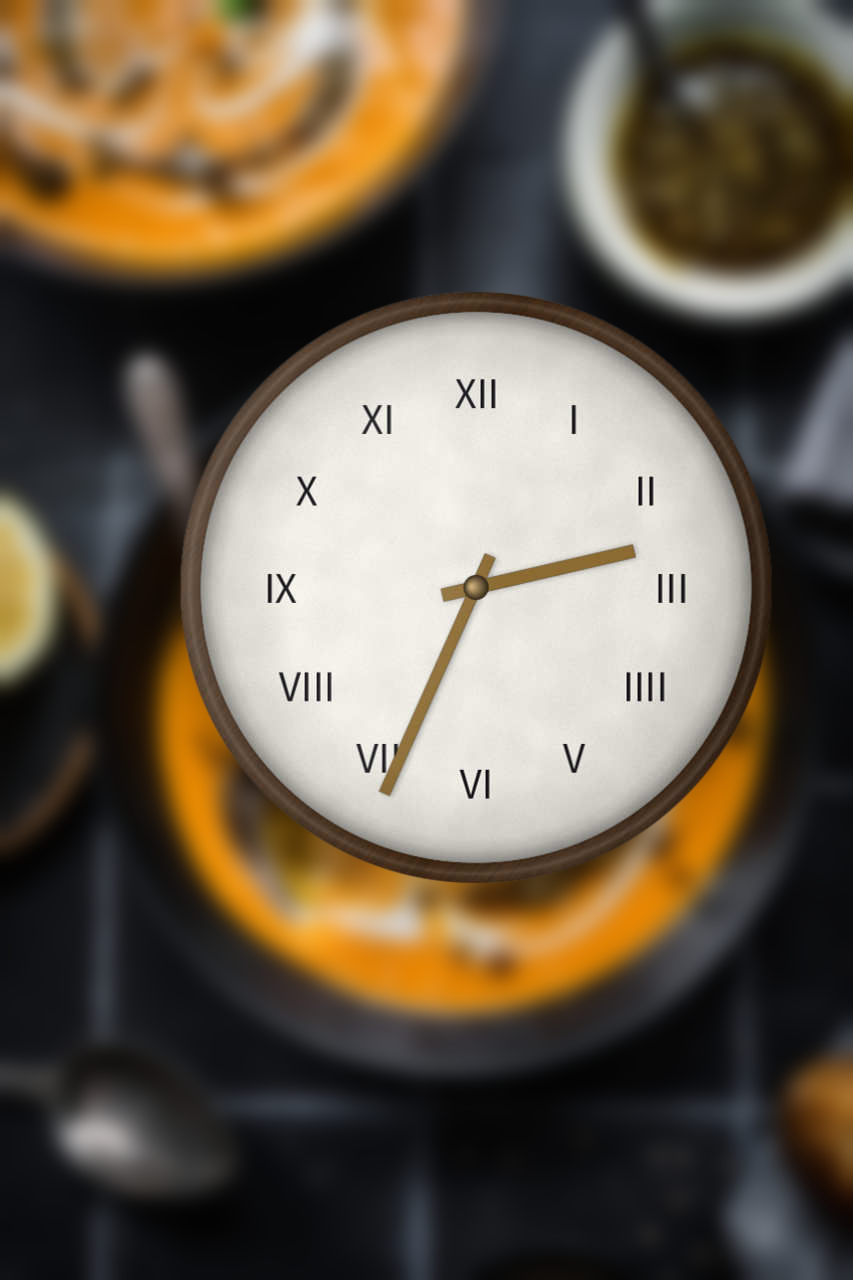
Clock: 2:34
